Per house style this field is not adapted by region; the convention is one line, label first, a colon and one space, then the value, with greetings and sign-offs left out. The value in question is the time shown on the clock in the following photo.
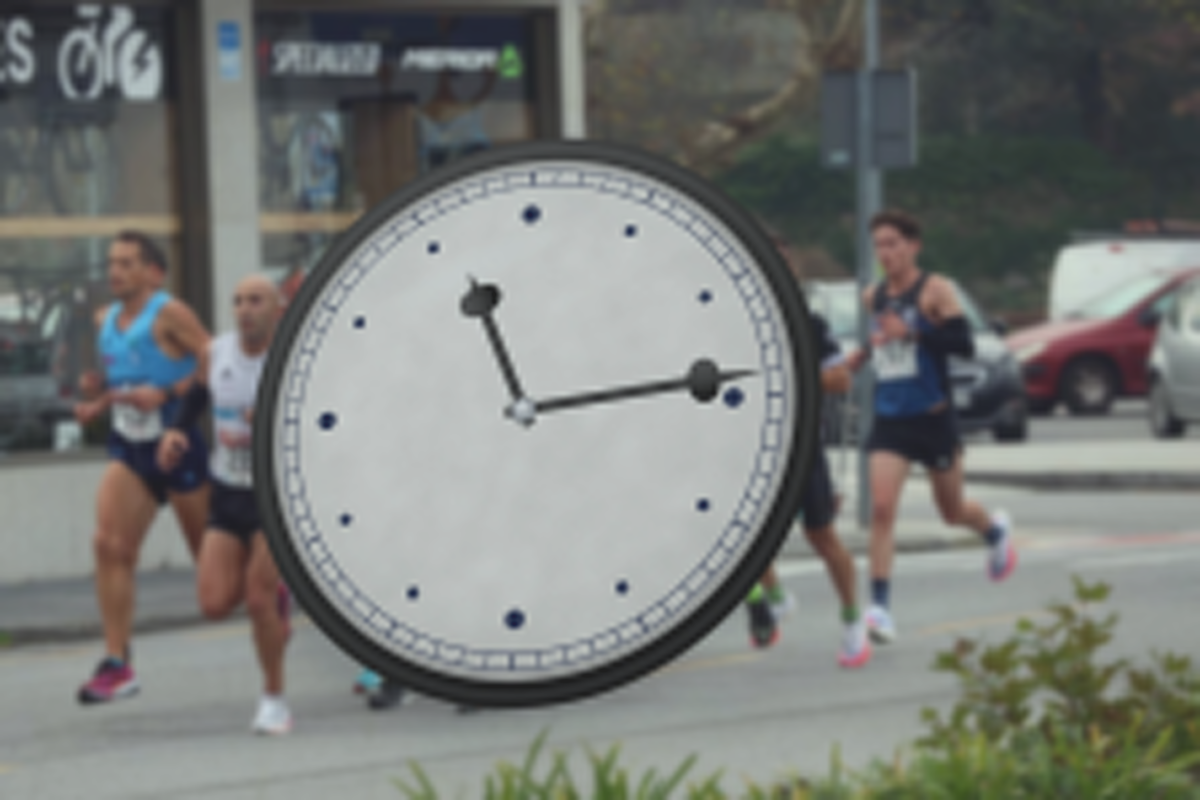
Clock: 11:14
